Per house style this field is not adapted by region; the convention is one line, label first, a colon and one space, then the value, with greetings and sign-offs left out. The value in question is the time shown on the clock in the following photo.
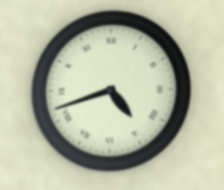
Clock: 4:42
